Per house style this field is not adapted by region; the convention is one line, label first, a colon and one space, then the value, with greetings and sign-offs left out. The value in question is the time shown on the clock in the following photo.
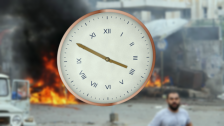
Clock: 3:50
